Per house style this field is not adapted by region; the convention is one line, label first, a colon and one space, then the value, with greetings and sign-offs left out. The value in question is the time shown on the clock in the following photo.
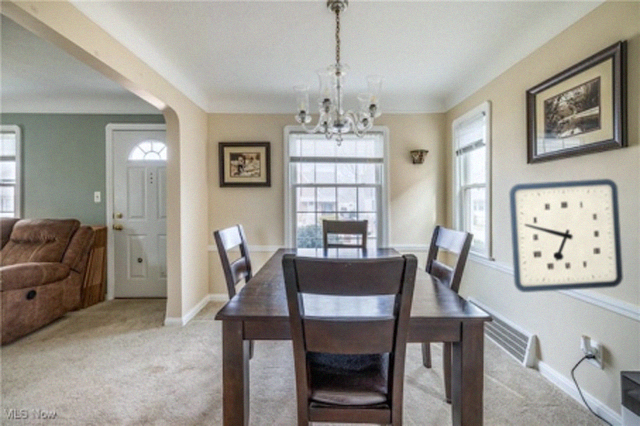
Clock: 6:48
